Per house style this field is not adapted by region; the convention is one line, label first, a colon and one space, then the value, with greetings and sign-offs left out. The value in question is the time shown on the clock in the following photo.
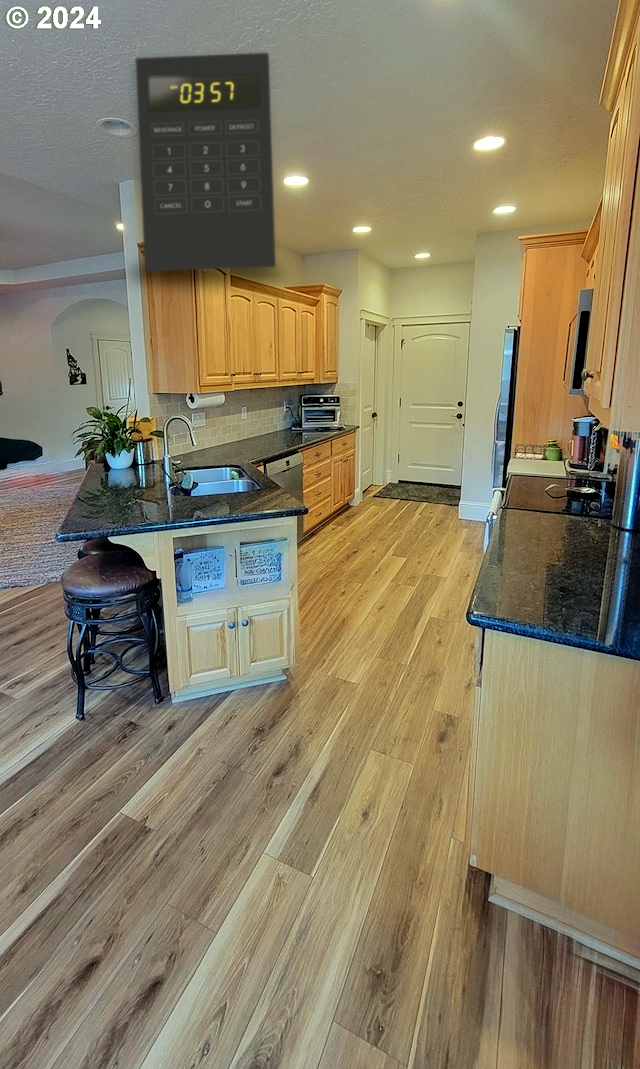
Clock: 3:57
